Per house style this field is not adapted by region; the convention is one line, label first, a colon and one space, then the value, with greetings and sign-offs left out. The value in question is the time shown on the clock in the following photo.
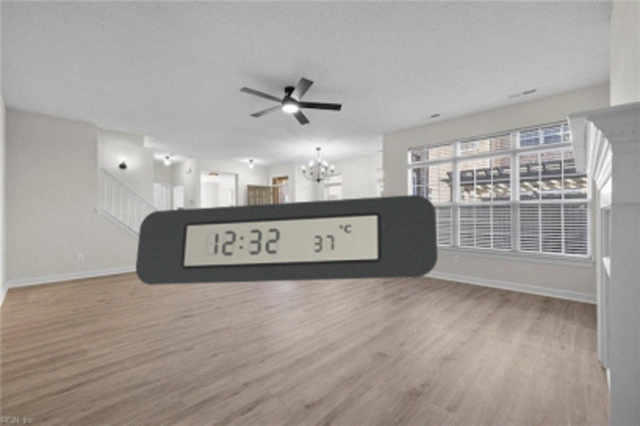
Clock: 12:32
